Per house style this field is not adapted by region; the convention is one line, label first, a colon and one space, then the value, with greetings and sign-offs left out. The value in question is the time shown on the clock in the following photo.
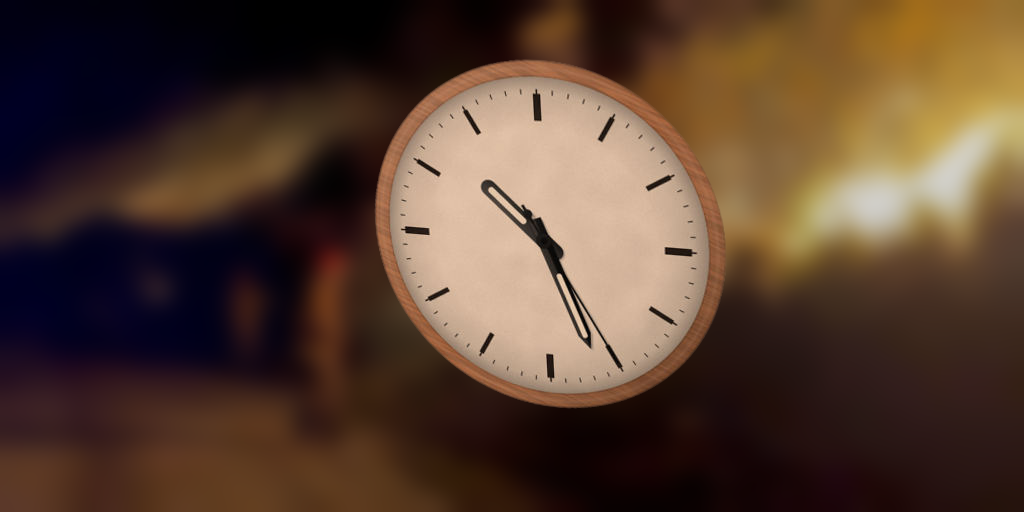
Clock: 10:26:25
